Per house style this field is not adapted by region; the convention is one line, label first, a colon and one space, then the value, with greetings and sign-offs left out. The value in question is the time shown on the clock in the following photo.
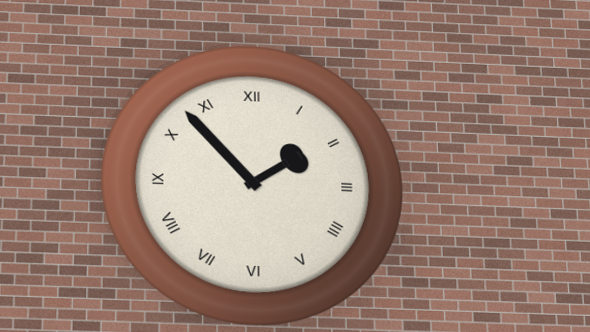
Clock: 1:53
